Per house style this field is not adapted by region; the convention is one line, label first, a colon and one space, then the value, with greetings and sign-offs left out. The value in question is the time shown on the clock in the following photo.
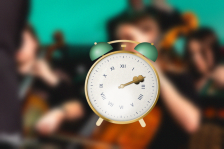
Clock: 2:11
